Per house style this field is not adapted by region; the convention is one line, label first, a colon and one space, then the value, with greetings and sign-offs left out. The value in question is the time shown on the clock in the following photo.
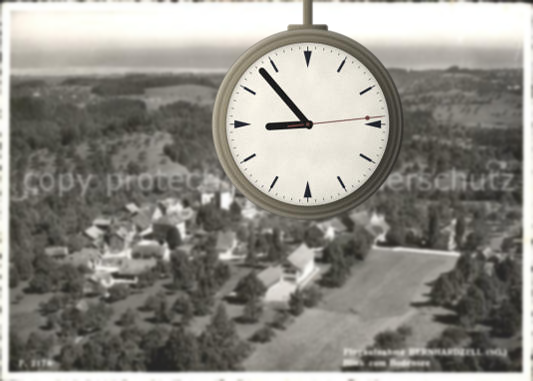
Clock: 8:53:14
